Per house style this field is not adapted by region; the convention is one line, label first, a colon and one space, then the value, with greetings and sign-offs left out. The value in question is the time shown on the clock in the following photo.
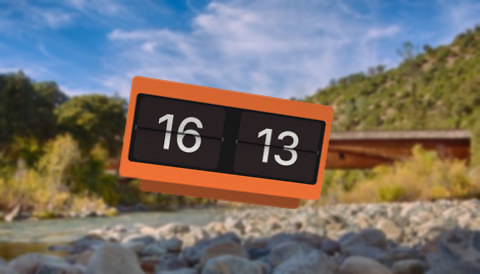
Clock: 16:13
